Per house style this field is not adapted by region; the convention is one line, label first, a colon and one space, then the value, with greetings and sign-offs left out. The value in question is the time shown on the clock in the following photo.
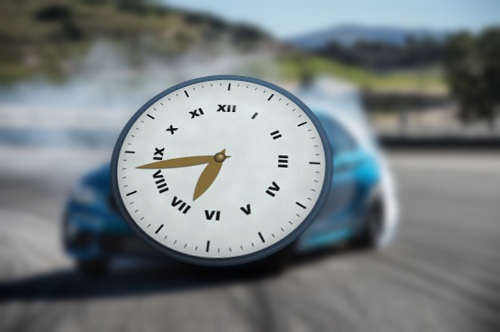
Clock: 6:43
